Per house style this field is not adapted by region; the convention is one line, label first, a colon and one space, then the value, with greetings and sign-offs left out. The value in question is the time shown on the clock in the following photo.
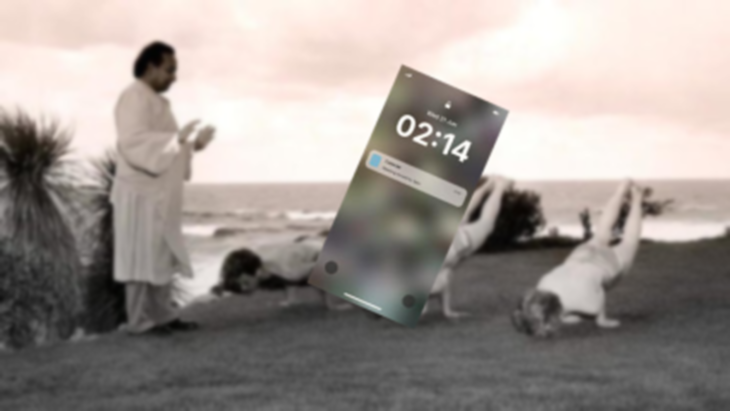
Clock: 2:14
